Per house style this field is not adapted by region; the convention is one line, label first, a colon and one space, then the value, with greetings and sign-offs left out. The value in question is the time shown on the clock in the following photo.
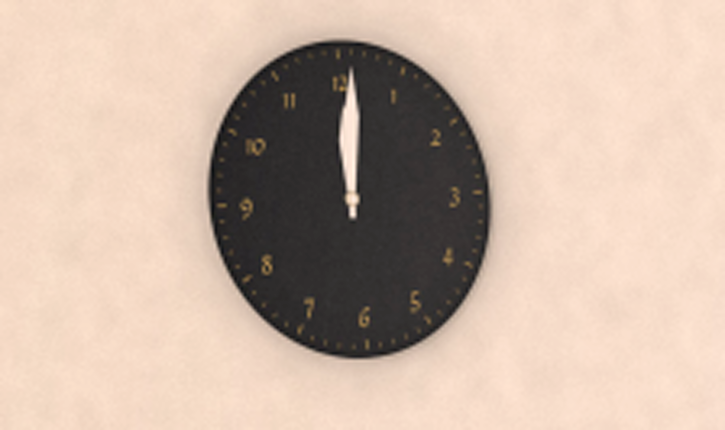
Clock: 12:01
